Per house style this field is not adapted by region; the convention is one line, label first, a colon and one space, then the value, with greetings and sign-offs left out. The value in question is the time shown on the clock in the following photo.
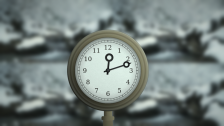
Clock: 12:12
